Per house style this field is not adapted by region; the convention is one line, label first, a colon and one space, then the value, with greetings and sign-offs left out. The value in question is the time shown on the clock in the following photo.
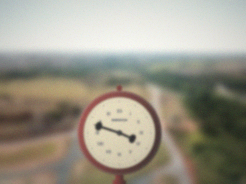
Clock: 3:48
